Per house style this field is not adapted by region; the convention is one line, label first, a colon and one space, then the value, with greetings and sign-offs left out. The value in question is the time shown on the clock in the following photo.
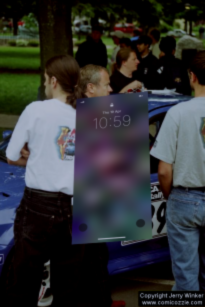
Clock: 10:59
